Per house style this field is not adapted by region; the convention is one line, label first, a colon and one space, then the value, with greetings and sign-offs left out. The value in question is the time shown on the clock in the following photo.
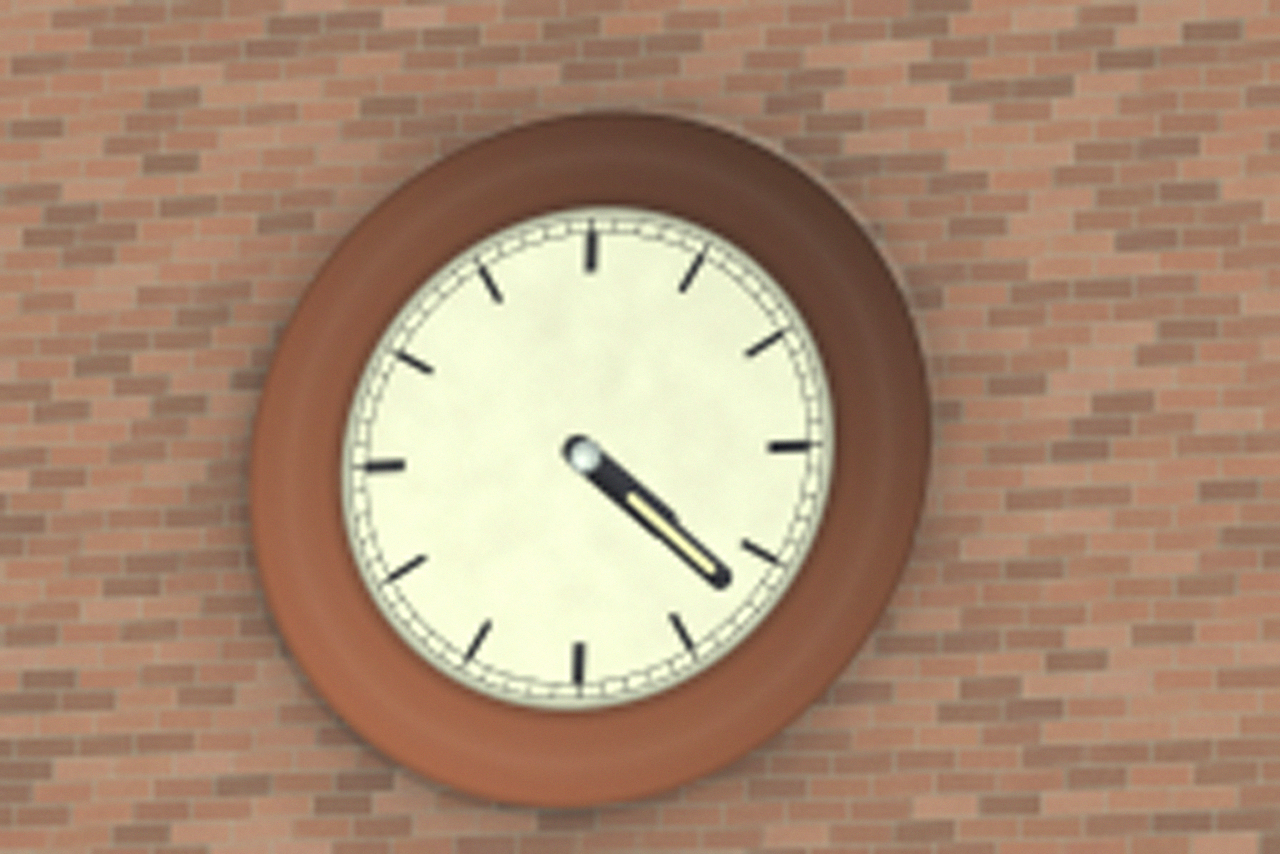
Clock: 4:22
